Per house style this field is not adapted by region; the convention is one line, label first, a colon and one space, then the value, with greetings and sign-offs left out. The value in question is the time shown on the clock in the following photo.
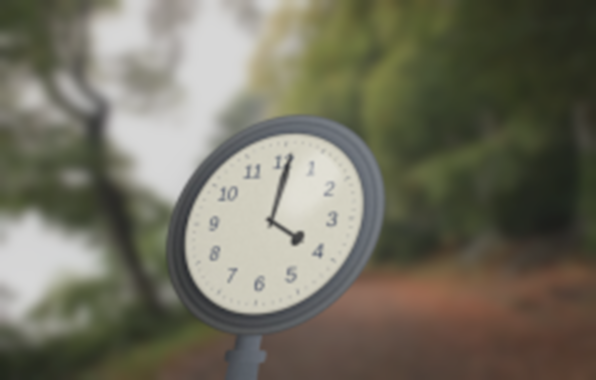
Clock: 4:01
